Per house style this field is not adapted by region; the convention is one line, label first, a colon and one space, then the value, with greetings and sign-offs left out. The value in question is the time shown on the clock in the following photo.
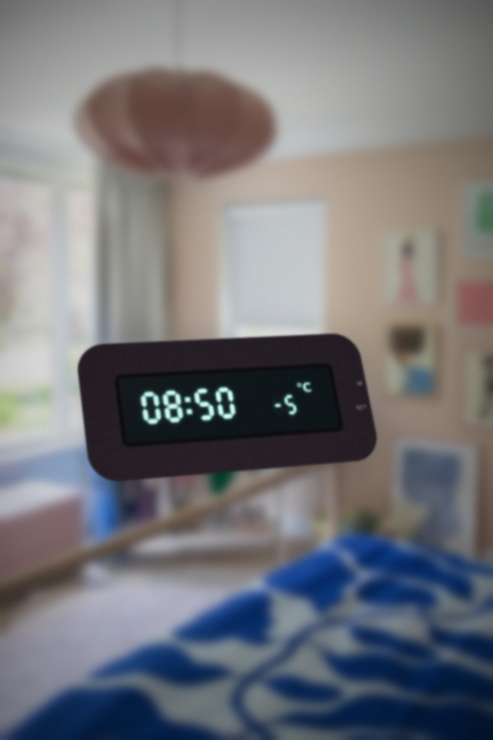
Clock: 8:50
